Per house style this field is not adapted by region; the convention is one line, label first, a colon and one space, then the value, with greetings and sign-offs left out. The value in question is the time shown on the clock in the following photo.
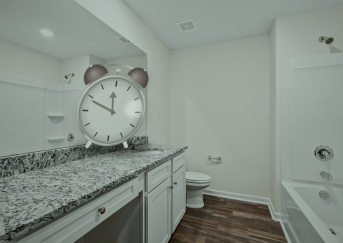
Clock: 11:49
